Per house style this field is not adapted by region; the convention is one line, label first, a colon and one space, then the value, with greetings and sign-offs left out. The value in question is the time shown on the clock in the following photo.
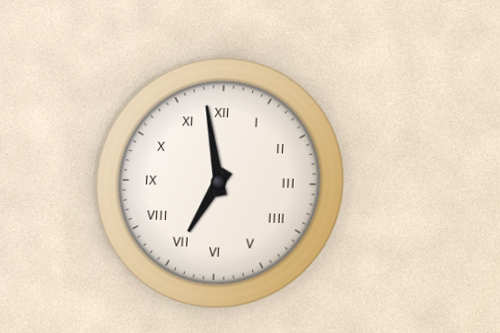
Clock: 6:58
